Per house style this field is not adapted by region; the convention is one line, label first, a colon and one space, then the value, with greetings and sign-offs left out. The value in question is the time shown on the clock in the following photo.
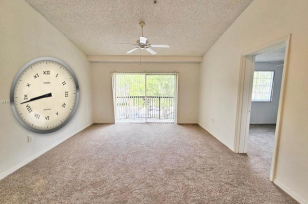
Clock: 8:43
